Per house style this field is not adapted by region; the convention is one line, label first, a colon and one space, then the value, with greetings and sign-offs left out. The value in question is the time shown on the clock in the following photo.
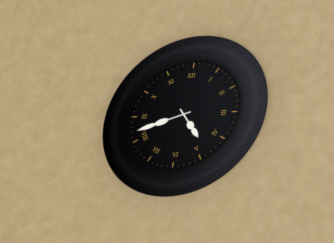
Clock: 4:42
